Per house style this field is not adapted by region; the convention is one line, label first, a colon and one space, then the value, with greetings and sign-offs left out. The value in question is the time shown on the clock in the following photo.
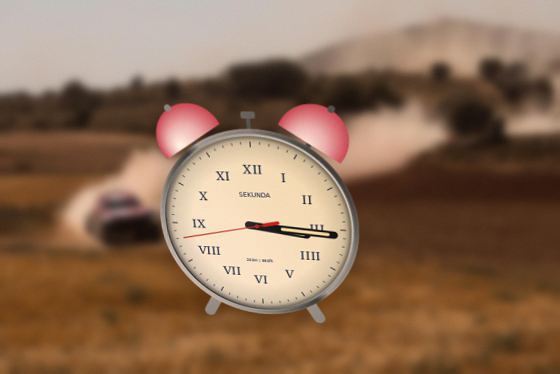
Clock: 3:15:43
